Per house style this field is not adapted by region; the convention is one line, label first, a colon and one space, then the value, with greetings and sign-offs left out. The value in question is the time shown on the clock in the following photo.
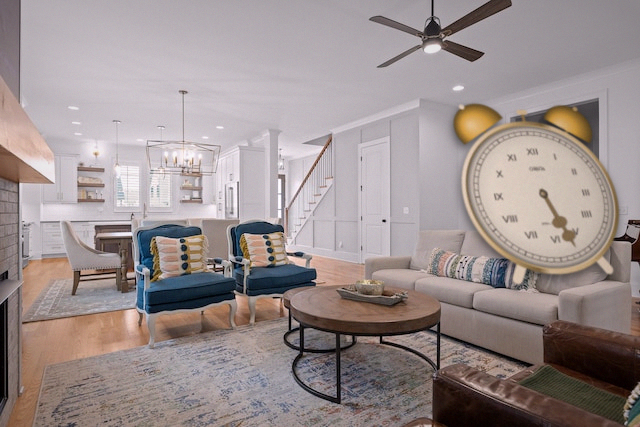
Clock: 5:27
